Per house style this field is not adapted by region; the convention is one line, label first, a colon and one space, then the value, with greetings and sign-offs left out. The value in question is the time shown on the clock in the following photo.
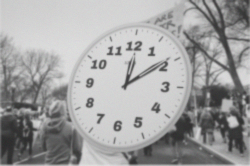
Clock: 12:09
